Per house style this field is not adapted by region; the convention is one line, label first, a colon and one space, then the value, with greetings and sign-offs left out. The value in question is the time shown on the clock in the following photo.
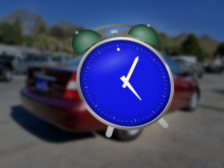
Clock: 5:06
